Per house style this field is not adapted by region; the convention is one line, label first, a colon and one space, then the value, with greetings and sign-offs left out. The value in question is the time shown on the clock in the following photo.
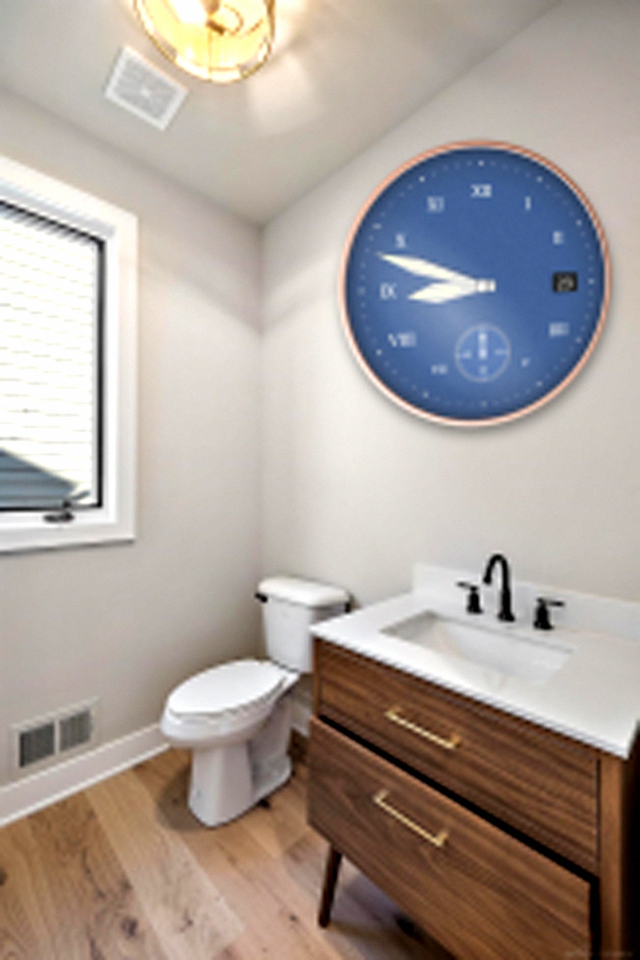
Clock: 8:48
